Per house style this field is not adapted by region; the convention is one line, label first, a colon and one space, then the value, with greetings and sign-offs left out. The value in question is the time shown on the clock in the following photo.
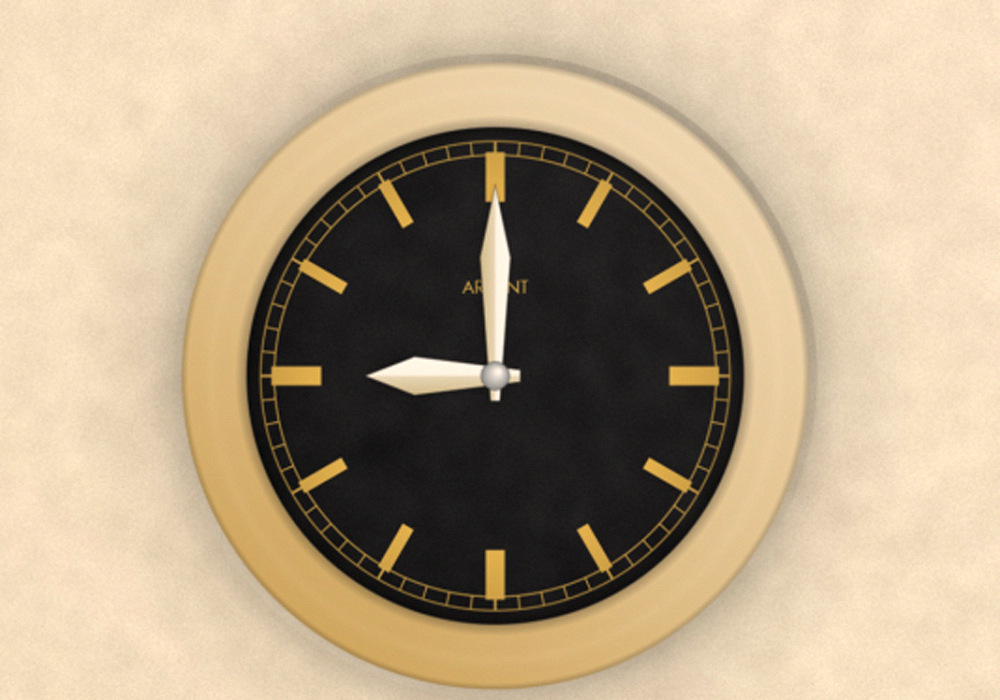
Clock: 9:00
